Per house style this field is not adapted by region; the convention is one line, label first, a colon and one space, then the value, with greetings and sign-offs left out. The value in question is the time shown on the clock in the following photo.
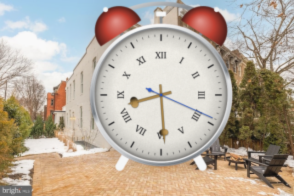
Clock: 8:29:19
